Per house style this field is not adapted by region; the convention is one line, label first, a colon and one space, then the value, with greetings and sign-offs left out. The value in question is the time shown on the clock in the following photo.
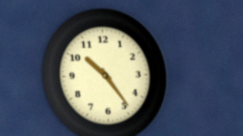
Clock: 10:24
